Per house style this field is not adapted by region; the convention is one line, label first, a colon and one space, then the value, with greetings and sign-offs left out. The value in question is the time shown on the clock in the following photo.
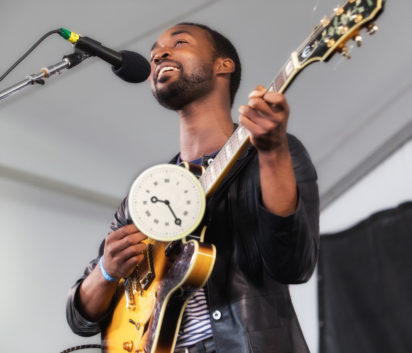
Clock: 9:25
